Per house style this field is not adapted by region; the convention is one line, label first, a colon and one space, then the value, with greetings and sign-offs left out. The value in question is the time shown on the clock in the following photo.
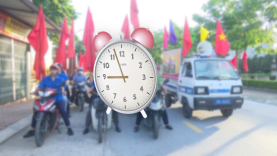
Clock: 8:57
